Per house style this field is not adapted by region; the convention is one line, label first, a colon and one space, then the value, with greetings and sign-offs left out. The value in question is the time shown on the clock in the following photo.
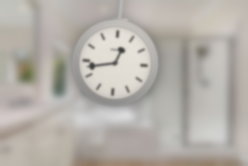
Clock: 12:43
